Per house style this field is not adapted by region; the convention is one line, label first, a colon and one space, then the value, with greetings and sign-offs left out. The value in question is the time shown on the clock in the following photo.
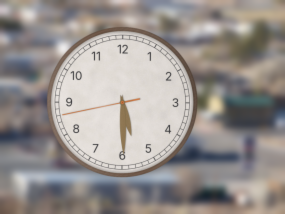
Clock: 5:29:43
